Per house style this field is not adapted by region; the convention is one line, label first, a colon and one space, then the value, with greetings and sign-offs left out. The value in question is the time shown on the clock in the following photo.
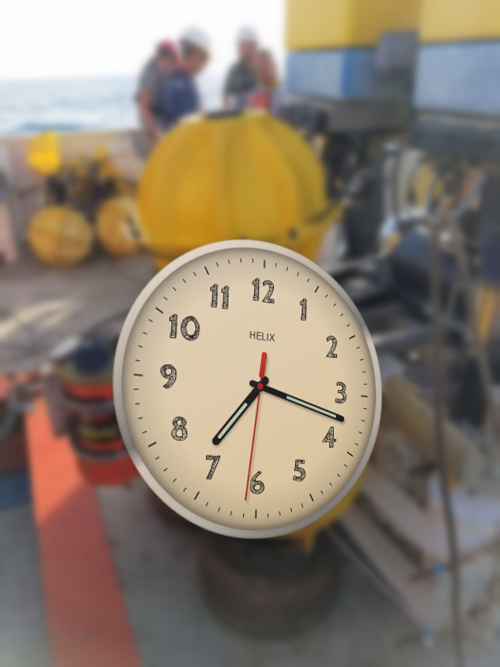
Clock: 7:17:31
